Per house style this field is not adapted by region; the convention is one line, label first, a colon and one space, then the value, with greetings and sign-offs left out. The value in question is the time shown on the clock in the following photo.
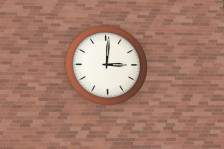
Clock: 3:01
